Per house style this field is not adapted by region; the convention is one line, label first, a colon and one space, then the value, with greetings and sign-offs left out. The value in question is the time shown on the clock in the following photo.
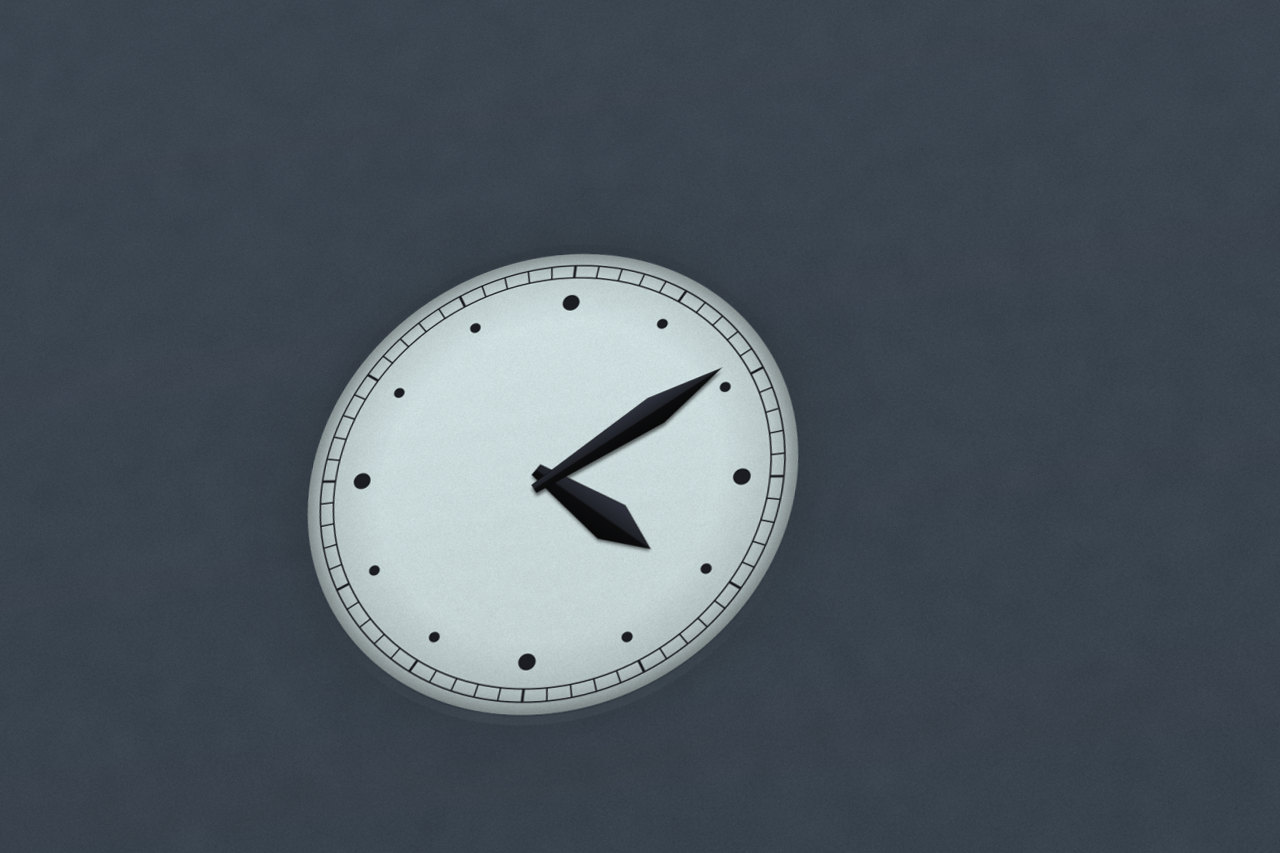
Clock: 4:09
